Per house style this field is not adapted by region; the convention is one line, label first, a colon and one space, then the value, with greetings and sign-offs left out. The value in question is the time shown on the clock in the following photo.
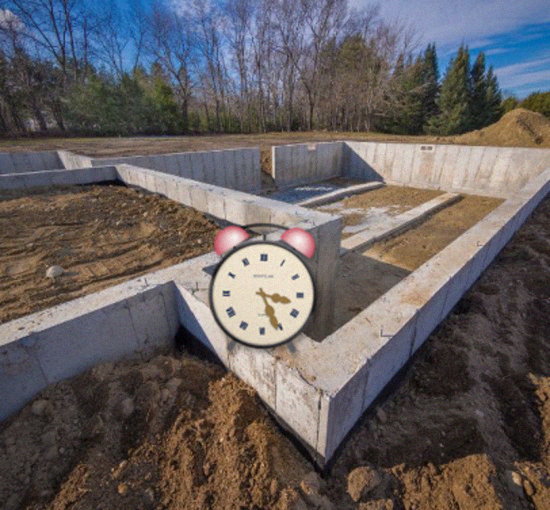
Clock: 3:26
